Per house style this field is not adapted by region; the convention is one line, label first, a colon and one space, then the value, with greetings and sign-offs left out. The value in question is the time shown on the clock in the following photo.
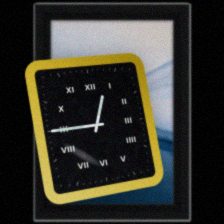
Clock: 12:45
